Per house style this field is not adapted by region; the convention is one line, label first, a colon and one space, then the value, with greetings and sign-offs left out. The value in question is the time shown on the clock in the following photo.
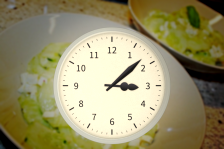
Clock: 3:08
